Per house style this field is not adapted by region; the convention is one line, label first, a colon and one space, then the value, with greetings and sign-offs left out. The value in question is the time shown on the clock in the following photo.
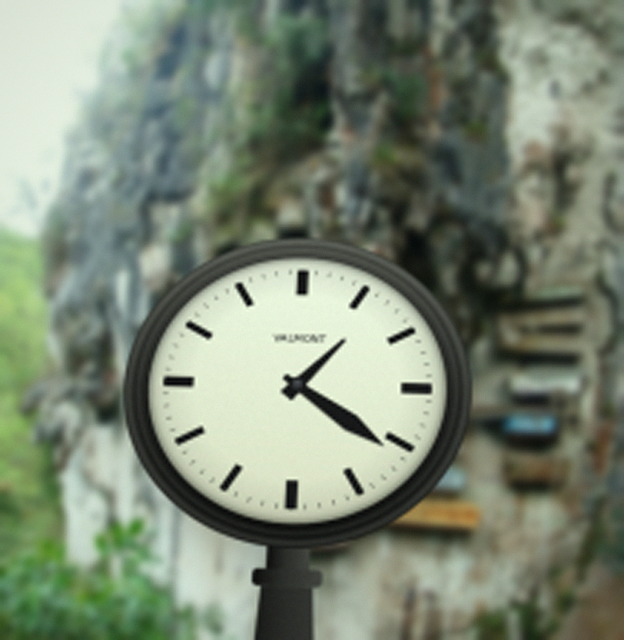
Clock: 1:21
